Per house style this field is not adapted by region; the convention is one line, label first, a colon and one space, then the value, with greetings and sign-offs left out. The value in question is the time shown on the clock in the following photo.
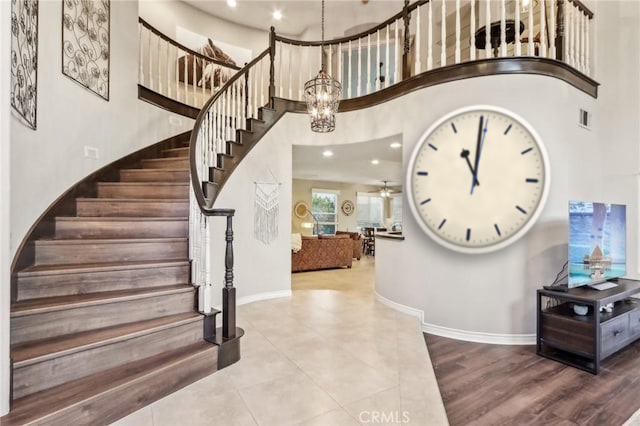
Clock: 11:00:01
